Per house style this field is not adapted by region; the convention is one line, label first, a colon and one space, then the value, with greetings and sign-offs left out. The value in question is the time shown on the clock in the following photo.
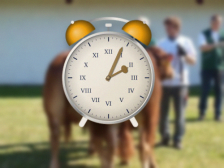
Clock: 2:04
